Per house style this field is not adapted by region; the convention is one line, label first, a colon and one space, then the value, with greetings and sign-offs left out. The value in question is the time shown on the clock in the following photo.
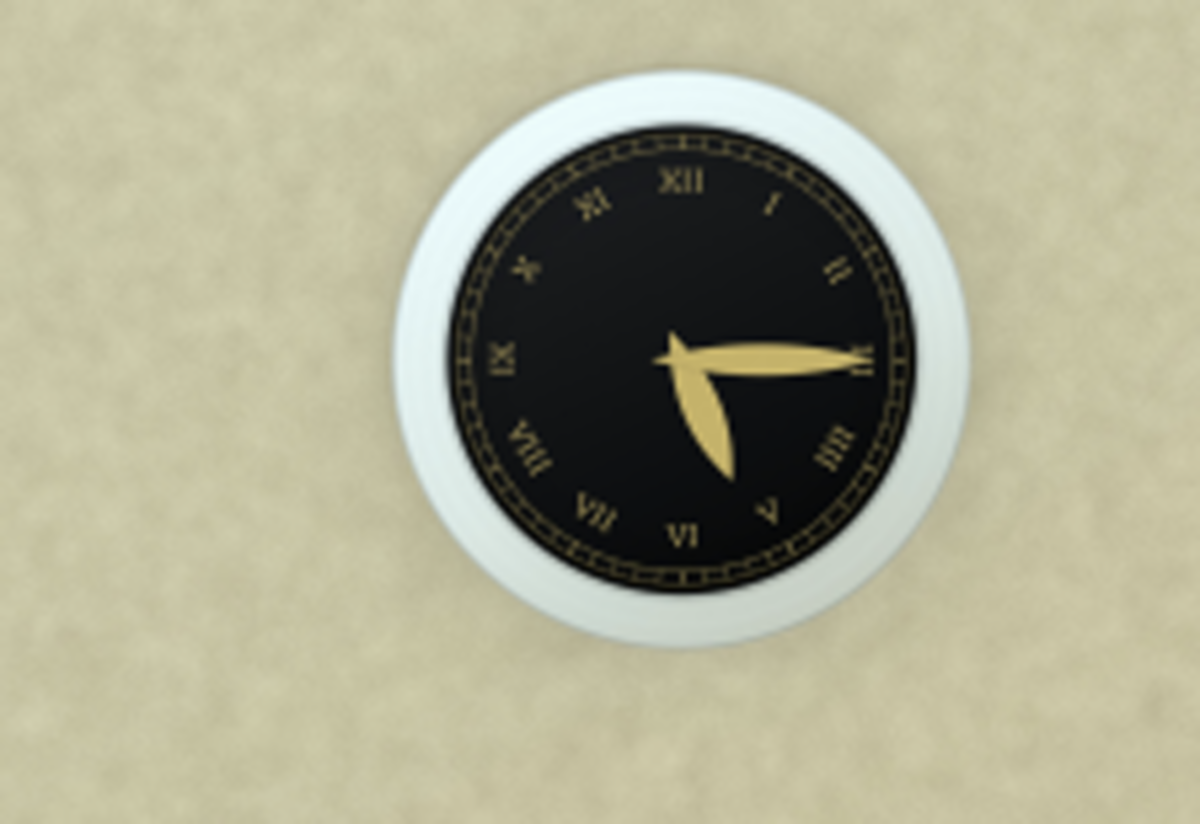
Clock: 5:15
